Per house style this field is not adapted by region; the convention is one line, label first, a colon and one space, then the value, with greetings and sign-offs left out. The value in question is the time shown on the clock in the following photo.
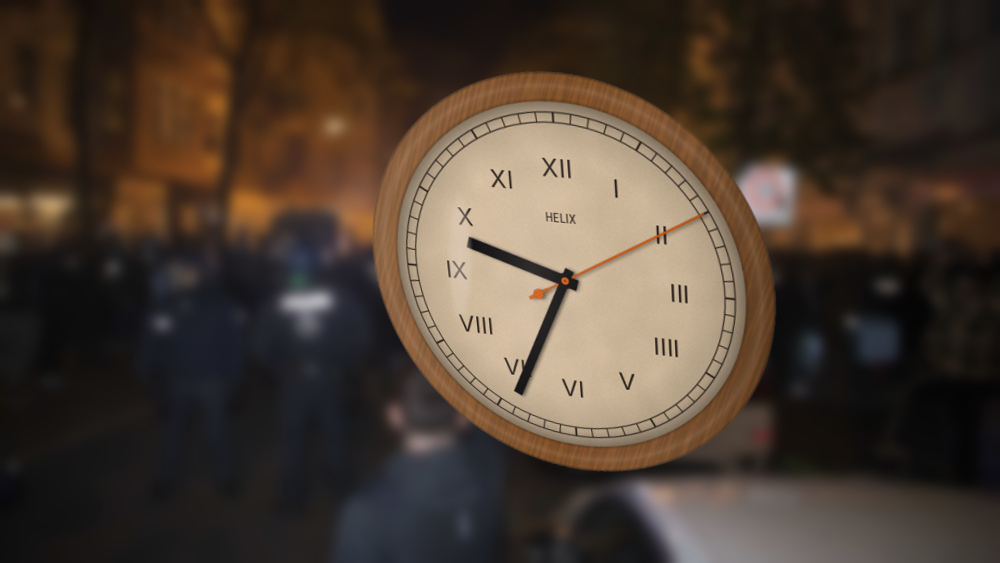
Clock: 9:34:10
